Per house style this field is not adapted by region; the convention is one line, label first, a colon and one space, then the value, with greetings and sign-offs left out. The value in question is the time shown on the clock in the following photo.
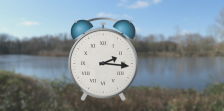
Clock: 2:16
